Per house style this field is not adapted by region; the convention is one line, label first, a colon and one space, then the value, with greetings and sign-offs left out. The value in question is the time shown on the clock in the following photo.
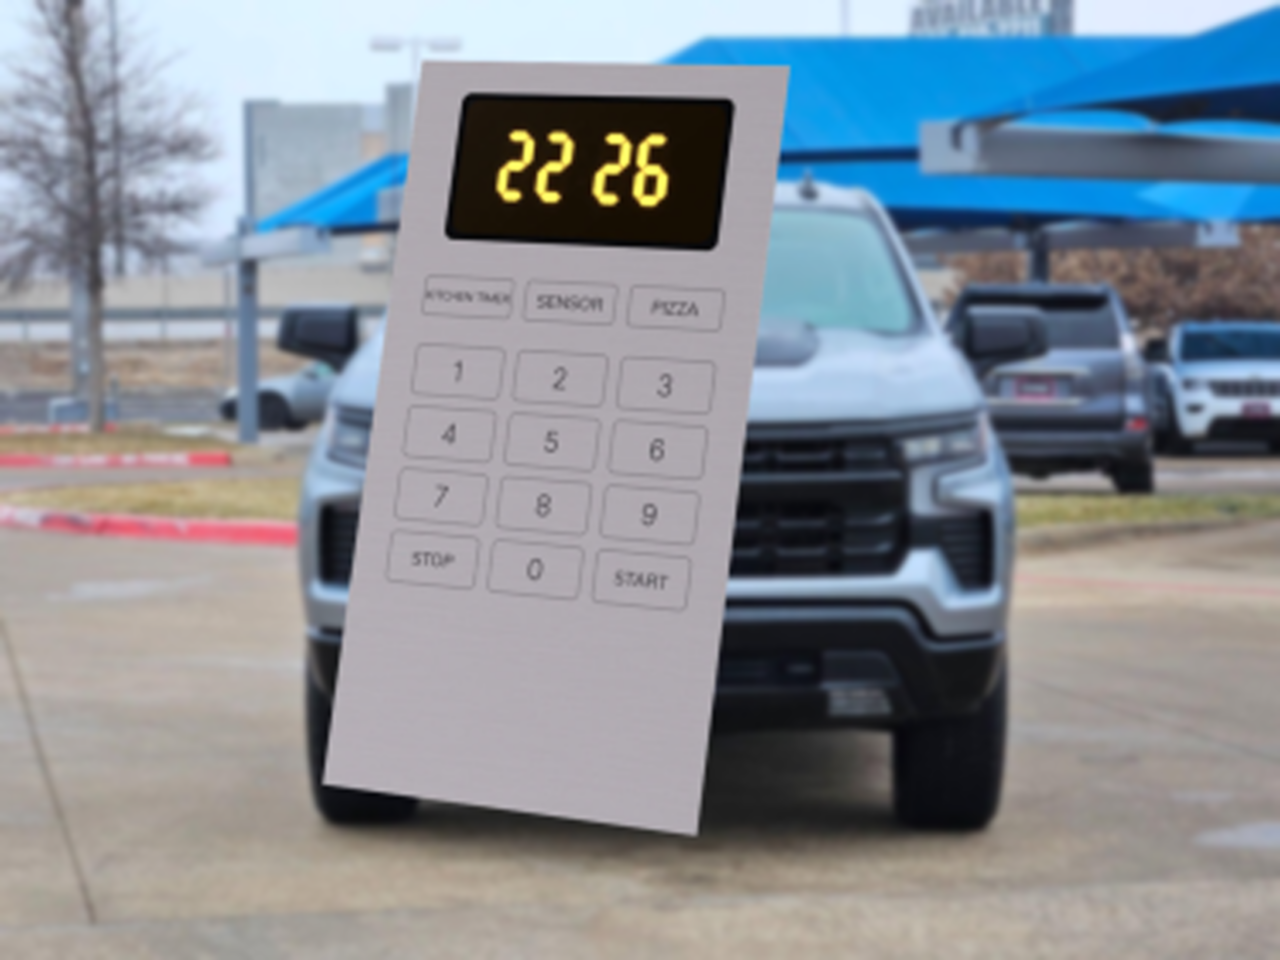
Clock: 22:26
